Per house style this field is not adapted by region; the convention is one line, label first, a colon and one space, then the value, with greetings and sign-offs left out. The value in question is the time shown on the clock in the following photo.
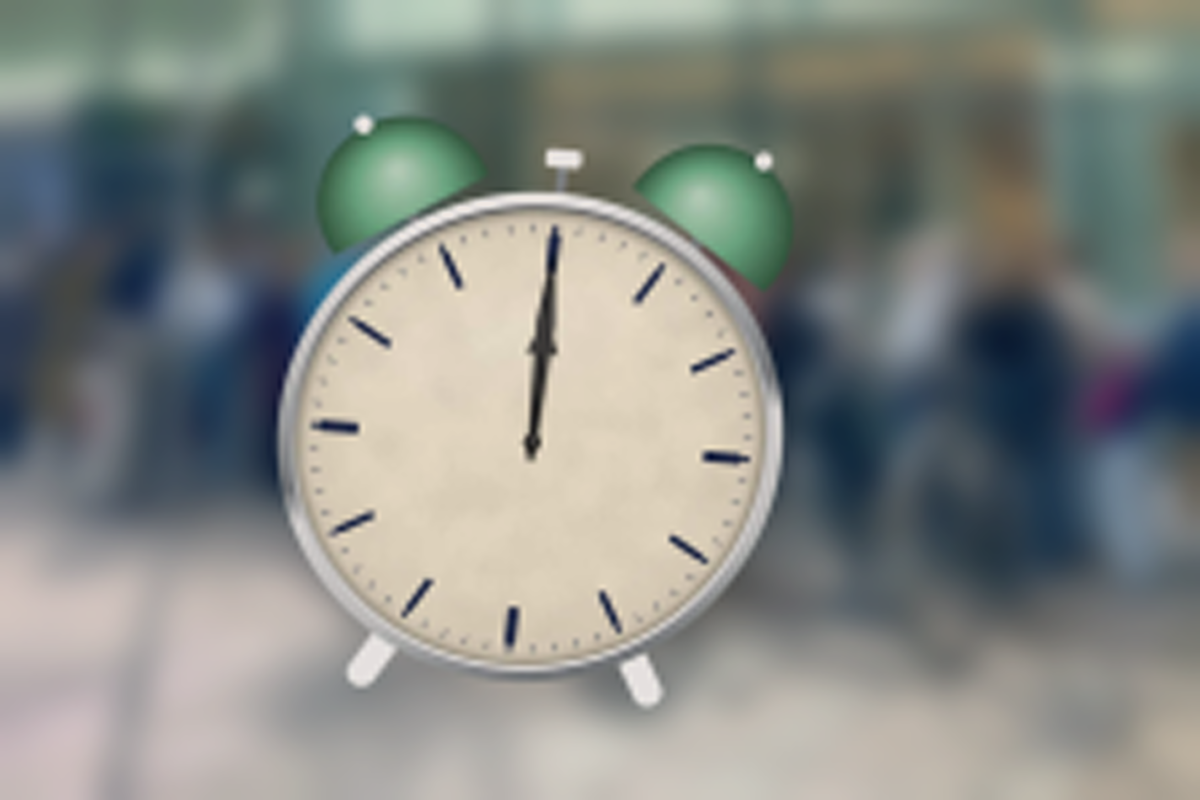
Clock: 12:00
